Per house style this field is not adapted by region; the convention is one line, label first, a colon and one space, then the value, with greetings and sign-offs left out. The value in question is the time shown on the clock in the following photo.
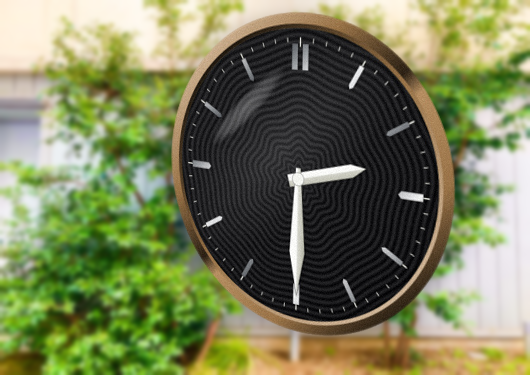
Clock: 2:30
